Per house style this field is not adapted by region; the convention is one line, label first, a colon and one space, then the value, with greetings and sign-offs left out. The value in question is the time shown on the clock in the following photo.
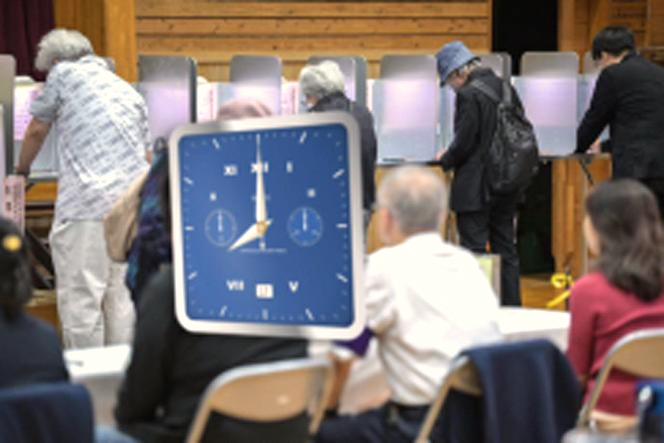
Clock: 8:00
